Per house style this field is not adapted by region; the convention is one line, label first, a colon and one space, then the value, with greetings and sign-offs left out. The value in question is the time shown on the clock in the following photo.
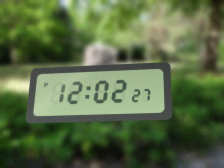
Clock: 12:02:27
